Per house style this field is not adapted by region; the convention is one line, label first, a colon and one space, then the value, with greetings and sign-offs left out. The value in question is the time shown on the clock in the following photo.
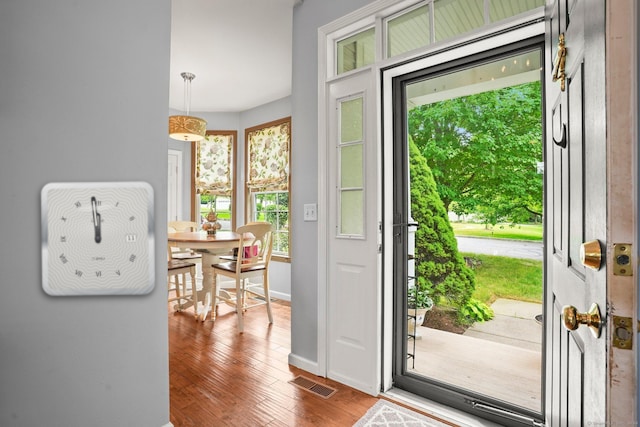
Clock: 11:59
